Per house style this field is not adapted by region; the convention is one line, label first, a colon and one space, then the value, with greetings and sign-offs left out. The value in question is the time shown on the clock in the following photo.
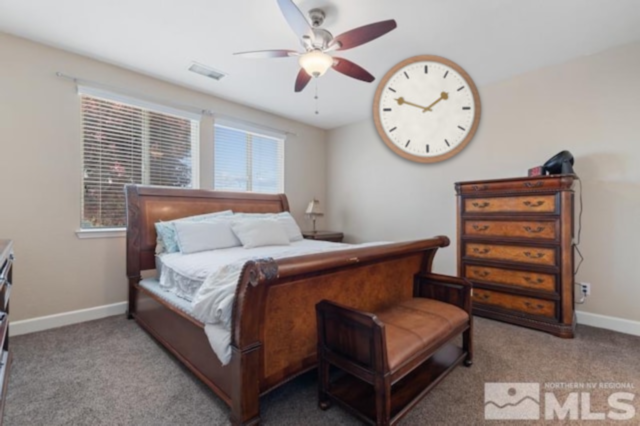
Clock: 1:48
